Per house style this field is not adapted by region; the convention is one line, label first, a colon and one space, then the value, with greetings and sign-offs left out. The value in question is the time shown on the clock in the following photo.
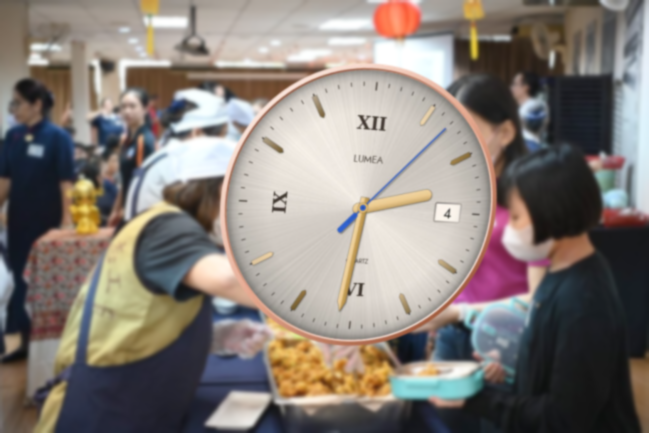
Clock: 2:31:07
